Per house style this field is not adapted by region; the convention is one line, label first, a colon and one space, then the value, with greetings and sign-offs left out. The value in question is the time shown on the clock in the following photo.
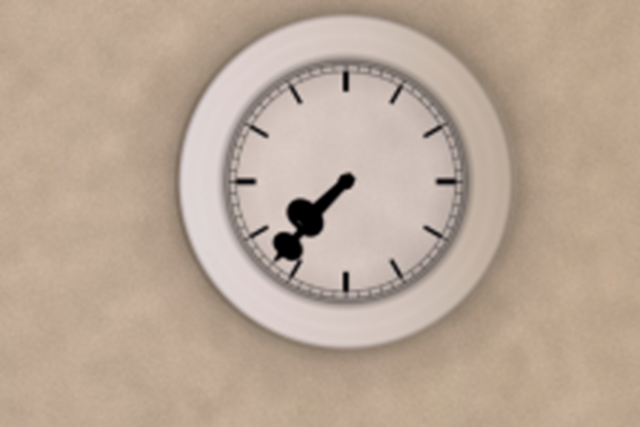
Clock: 7:37
